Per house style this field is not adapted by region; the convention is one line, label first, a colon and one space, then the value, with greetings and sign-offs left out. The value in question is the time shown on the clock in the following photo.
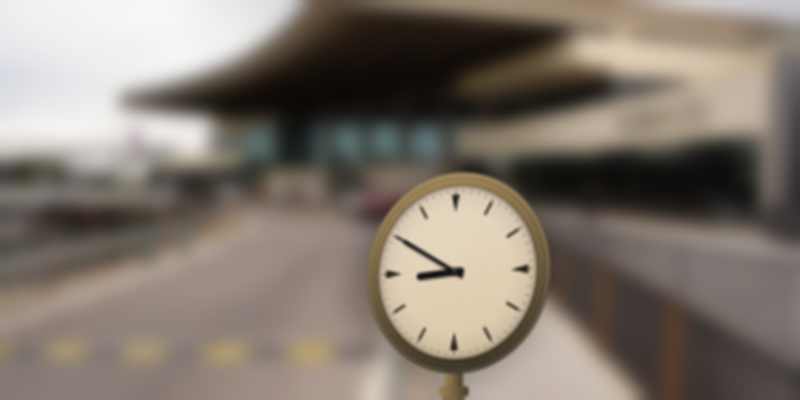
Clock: 8:50
